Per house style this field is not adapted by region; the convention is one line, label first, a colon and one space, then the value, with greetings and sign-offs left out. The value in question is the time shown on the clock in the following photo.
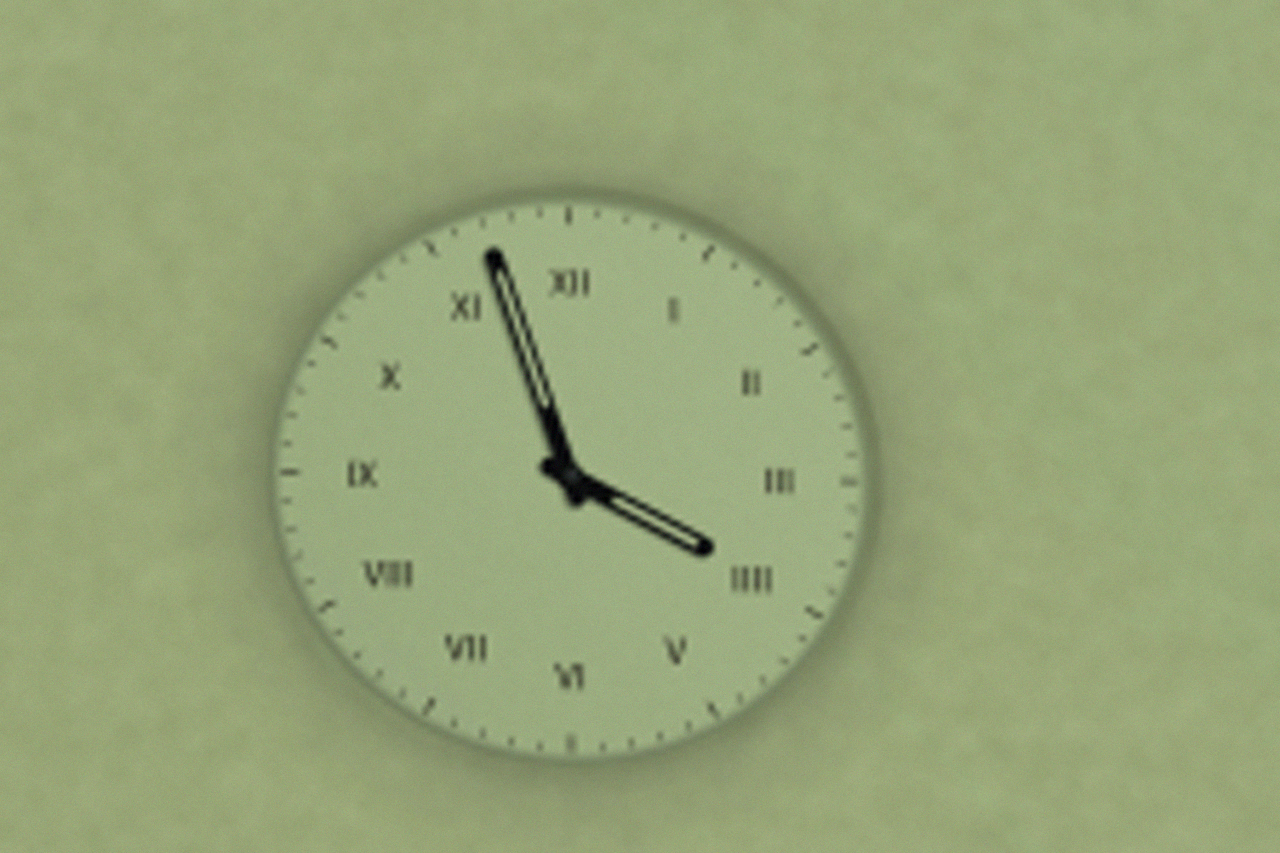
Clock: 3:57
